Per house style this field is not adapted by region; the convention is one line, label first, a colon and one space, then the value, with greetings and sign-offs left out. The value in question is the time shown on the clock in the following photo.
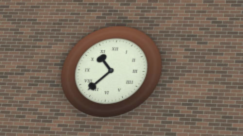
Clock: 10:37
